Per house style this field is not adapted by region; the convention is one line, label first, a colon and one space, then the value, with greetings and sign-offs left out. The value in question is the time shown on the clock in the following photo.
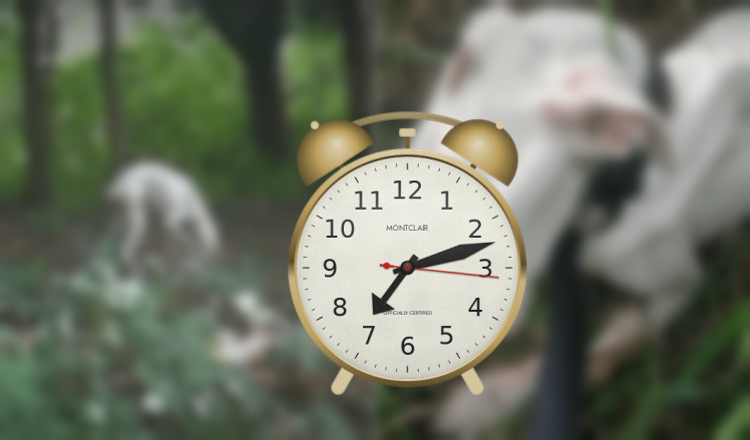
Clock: 7:12:16
